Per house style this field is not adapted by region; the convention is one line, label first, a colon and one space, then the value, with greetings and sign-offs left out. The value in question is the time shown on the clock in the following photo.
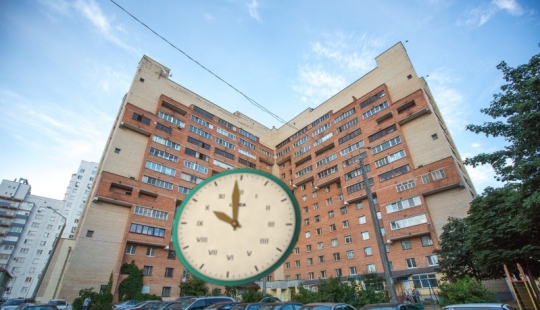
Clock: 9:59
